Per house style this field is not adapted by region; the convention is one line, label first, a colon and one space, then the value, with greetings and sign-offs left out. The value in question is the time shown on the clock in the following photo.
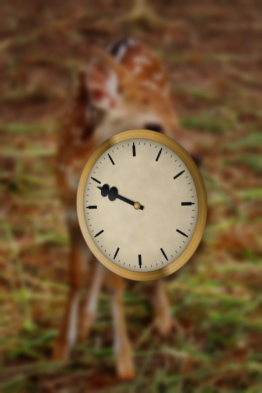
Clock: 9:49
